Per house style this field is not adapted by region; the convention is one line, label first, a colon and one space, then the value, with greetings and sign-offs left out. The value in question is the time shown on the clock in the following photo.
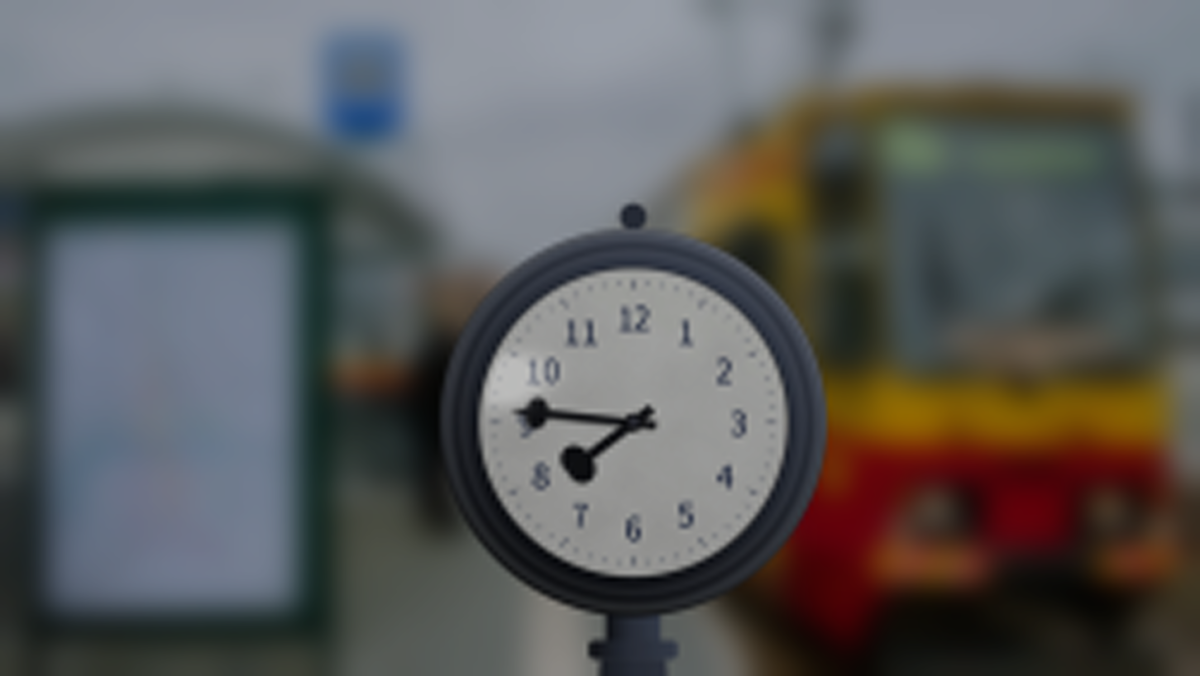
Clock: 7:46
